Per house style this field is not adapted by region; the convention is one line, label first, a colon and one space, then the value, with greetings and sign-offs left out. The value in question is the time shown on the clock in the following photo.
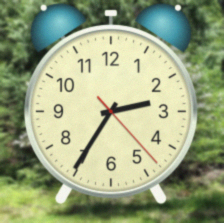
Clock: 2:35:23
